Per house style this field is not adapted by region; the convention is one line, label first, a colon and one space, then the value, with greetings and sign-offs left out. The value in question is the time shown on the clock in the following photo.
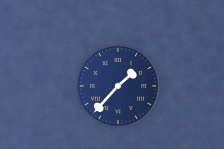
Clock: 1:37
